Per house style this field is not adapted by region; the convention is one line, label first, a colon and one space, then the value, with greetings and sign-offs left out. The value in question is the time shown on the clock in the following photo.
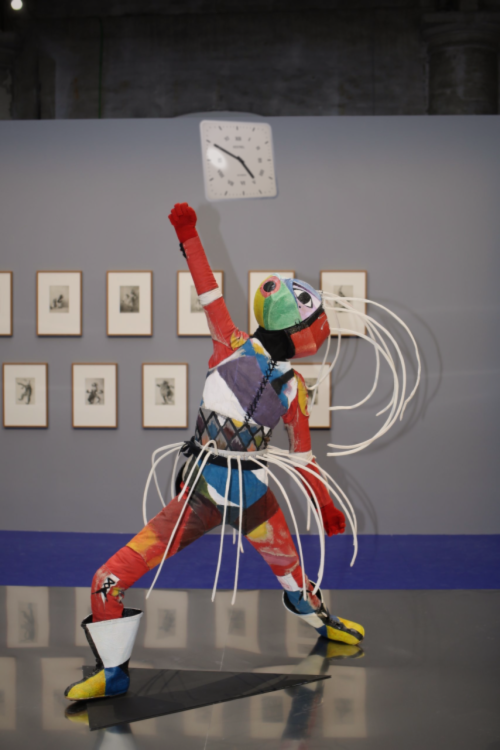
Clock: 4:50
